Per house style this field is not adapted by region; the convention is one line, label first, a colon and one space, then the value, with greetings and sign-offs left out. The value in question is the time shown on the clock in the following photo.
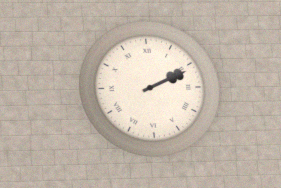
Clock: 2:11
